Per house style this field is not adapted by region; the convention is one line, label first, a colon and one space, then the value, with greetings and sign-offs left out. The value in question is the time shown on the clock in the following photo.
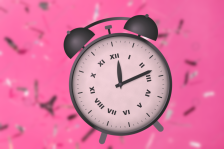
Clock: 12:13
